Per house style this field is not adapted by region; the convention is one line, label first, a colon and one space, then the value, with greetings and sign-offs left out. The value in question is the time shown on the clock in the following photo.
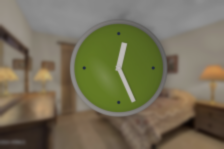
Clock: 12:26
